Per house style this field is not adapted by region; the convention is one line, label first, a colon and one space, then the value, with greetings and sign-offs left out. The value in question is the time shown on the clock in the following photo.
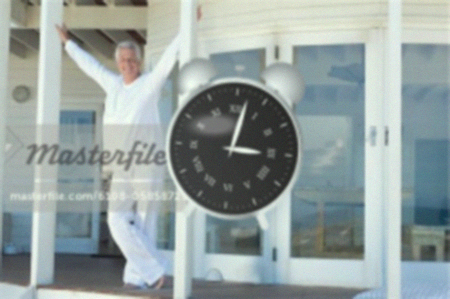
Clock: 3:02
